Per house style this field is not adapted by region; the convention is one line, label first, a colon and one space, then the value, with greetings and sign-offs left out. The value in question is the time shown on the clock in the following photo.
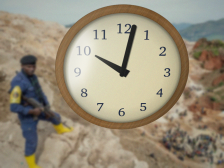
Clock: 10:02
